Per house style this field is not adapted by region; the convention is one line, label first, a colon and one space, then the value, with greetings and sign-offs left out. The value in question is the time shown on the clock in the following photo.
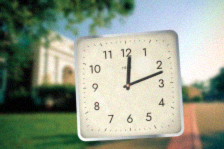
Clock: 12:12
